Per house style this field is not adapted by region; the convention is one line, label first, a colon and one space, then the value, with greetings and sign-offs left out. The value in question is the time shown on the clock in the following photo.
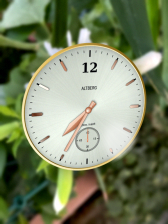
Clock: 7:35
